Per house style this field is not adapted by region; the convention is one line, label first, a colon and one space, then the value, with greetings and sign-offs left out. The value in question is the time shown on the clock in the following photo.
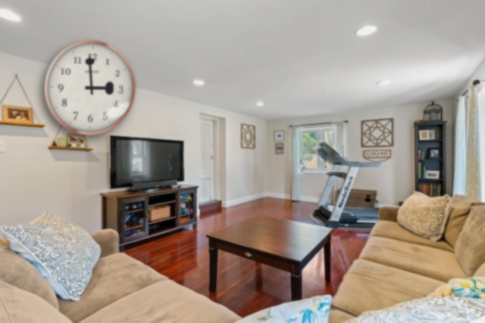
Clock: 2:59
